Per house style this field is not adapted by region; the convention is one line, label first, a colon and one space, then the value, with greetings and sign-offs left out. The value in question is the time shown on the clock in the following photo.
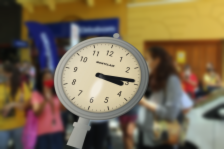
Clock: 3:14
